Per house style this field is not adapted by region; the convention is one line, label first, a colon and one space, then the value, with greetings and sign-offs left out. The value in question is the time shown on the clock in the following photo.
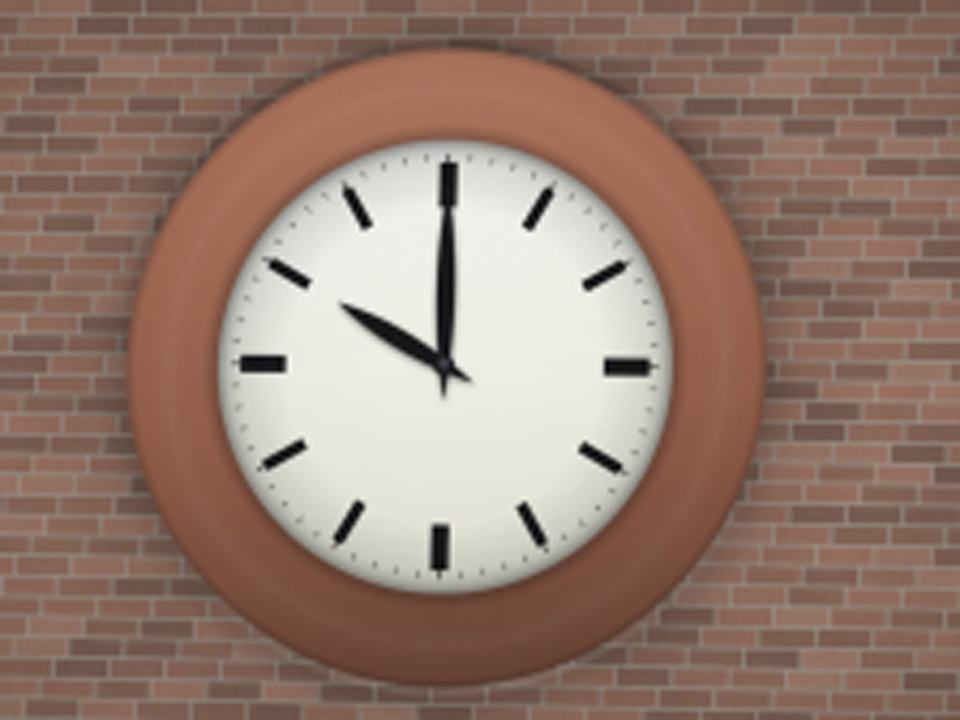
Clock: 10:00
